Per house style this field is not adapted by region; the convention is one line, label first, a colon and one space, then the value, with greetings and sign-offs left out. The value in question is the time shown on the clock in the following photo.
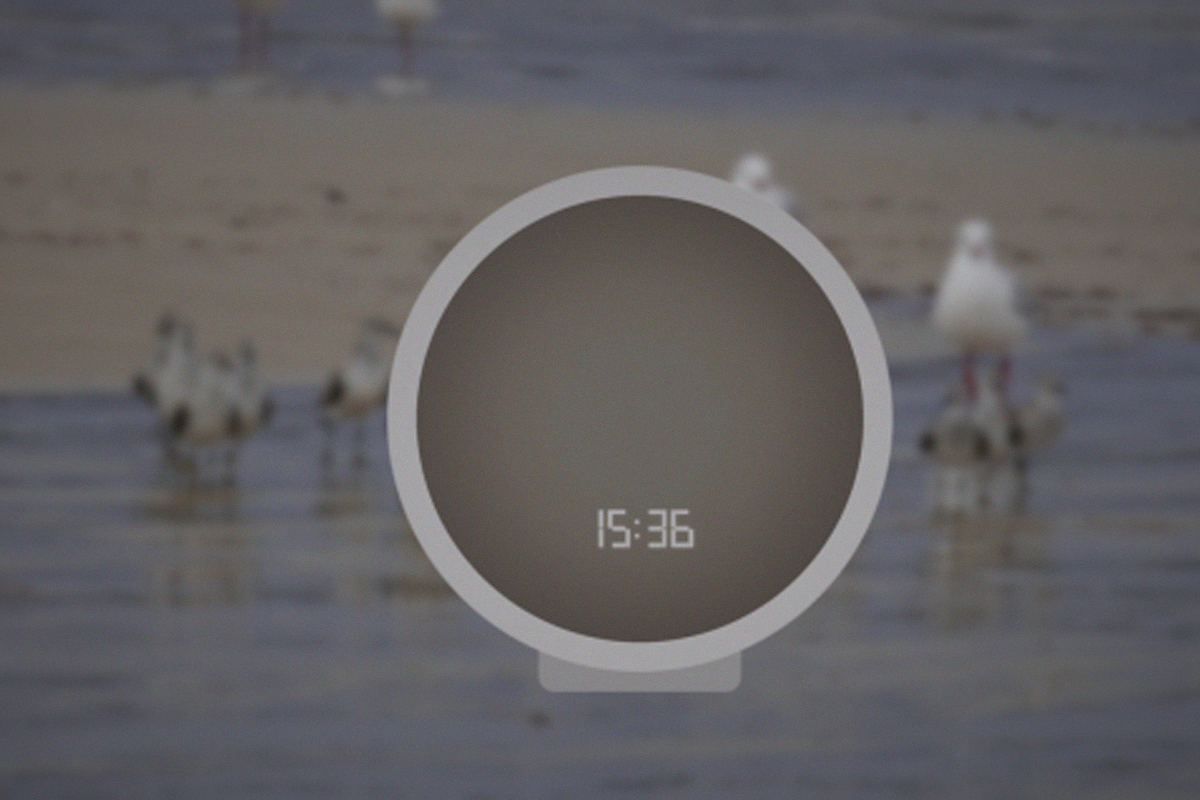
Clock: 15:36
